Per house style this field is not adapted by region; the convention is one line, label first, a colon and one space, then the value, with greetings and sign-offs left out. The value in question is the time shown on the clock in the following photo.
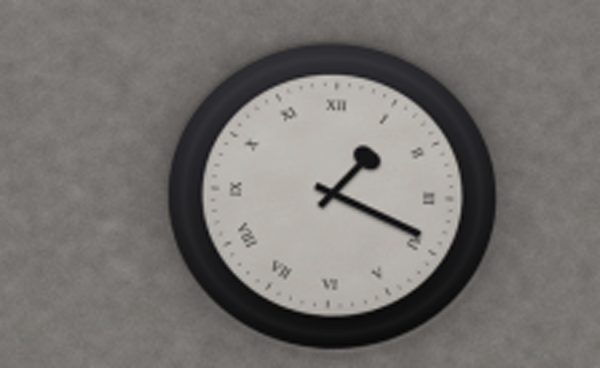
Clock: 1:19
